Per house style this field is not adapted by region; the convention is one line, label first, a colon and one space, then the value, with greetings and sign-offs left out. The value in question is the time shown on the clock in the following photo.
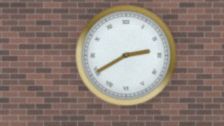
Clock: 2:40
